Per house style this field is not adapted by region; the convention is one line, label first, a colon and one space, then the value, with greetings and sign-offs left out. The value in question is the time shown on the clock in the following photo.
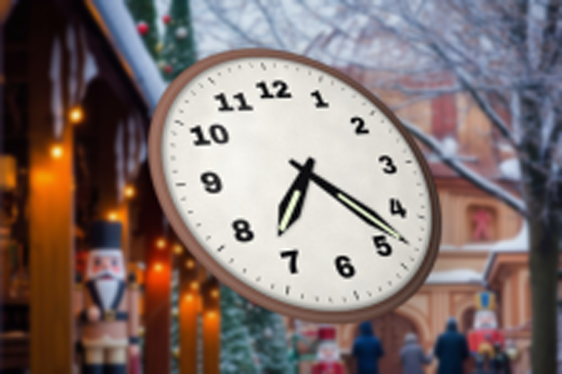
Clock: 7:23
